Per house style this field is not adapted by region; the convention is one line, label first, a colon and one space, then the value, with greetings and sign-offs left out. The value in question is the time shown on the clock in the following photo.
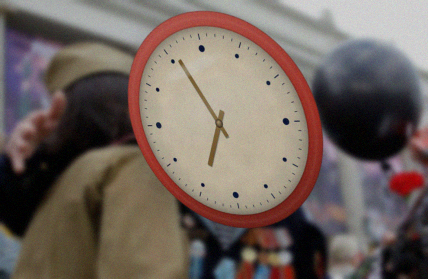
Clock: 6:56
